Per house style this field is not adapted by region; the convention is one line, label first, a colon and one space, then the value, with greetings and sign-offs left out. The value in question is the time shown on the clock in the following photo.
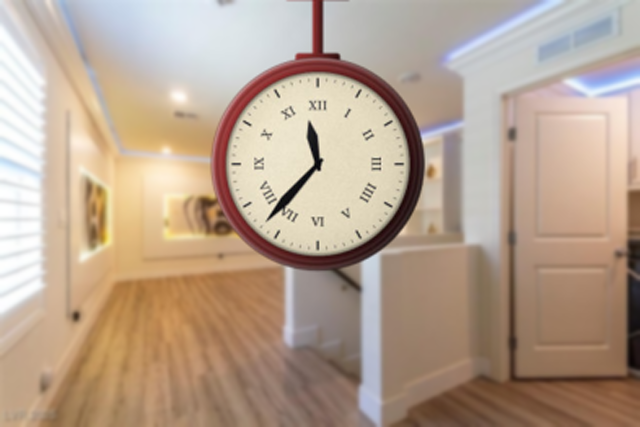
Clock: 11:37
